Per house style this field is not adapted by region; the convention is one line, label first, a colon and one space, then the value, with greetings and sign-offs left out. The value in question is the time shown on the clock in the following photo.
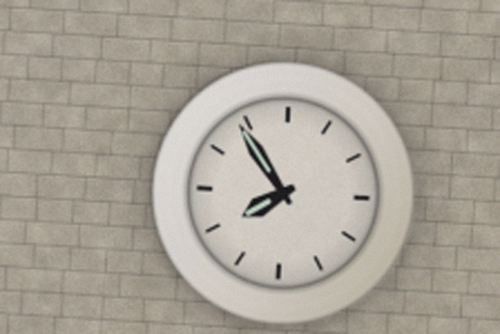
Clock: 7:54
